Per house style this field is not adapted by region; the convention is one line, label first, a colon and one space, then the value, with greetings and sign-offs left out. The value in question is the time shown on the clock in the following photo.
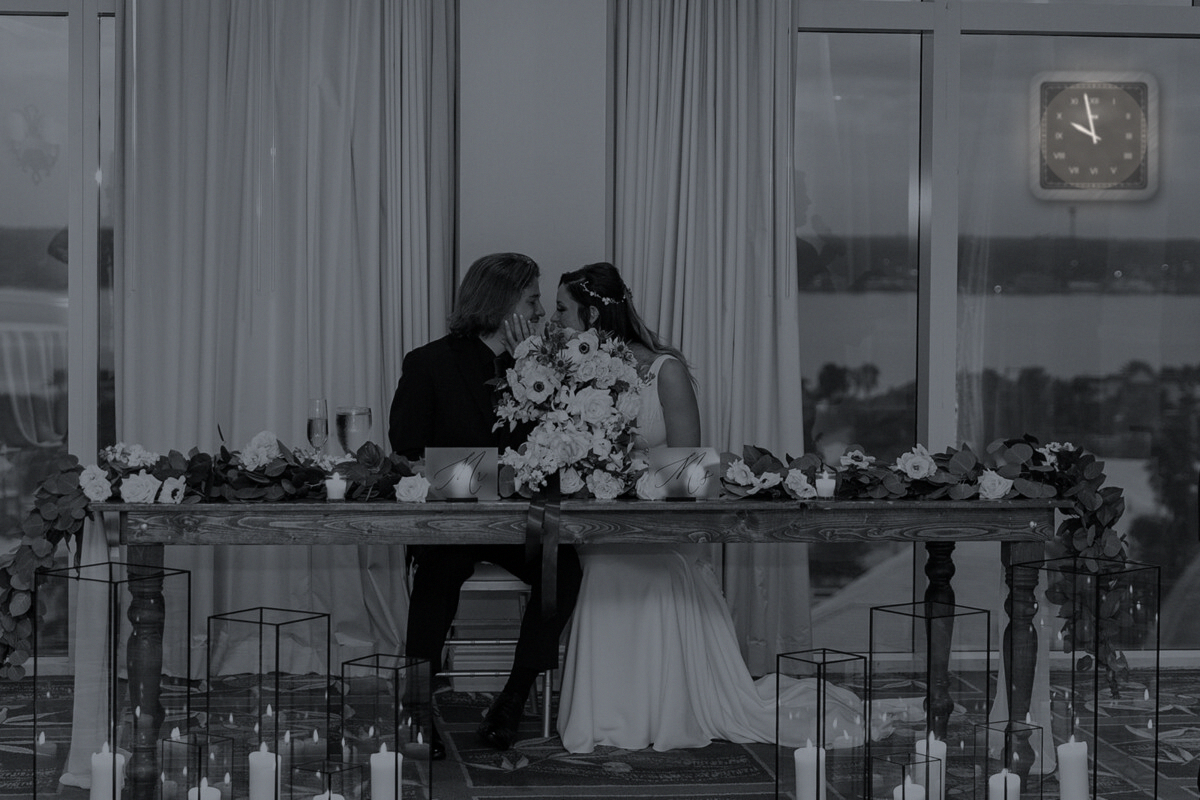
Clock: 9:58
